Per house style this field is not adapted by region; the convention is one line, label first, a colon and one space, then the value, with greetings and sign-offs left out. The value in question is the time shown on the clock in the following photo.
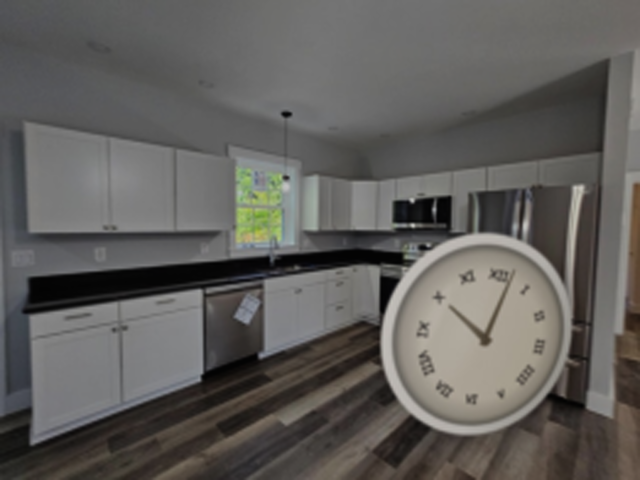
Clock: 10:02
